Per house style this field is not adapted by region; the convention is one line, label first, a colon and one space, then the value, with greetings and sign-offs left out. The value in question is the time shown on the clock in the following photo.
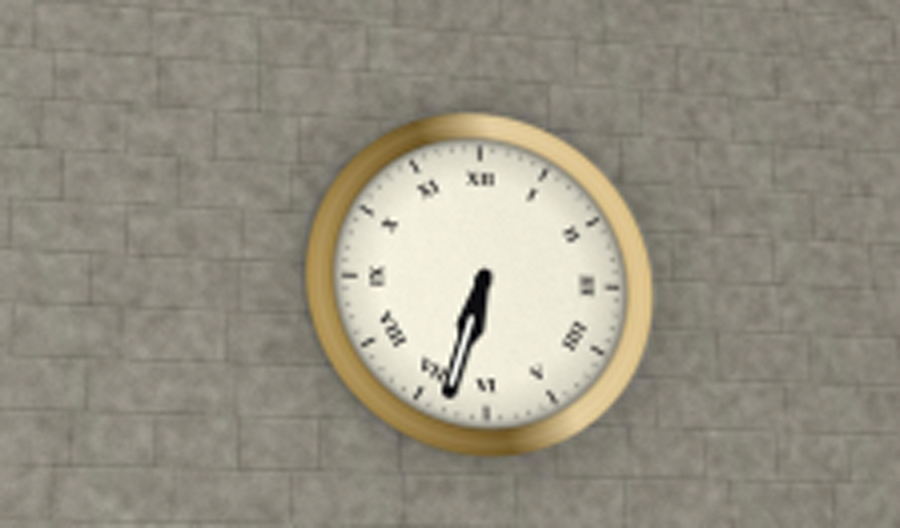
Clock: 6:33
